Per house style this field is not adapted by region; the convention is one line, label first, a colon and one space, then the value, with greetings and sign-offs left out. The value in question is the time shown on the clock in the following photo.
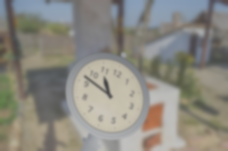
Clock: 10:47
